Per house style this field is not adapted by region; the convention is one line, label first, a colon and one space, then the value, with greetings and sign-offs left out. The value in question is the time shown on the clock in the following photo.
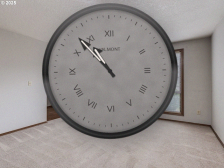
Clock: 10:53
